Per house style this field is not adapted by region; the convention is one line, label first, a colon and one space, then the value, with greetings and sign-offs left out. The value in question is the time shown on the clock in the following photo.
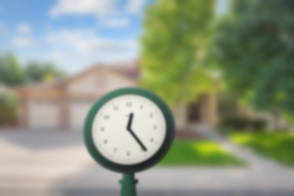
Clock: 12:24
